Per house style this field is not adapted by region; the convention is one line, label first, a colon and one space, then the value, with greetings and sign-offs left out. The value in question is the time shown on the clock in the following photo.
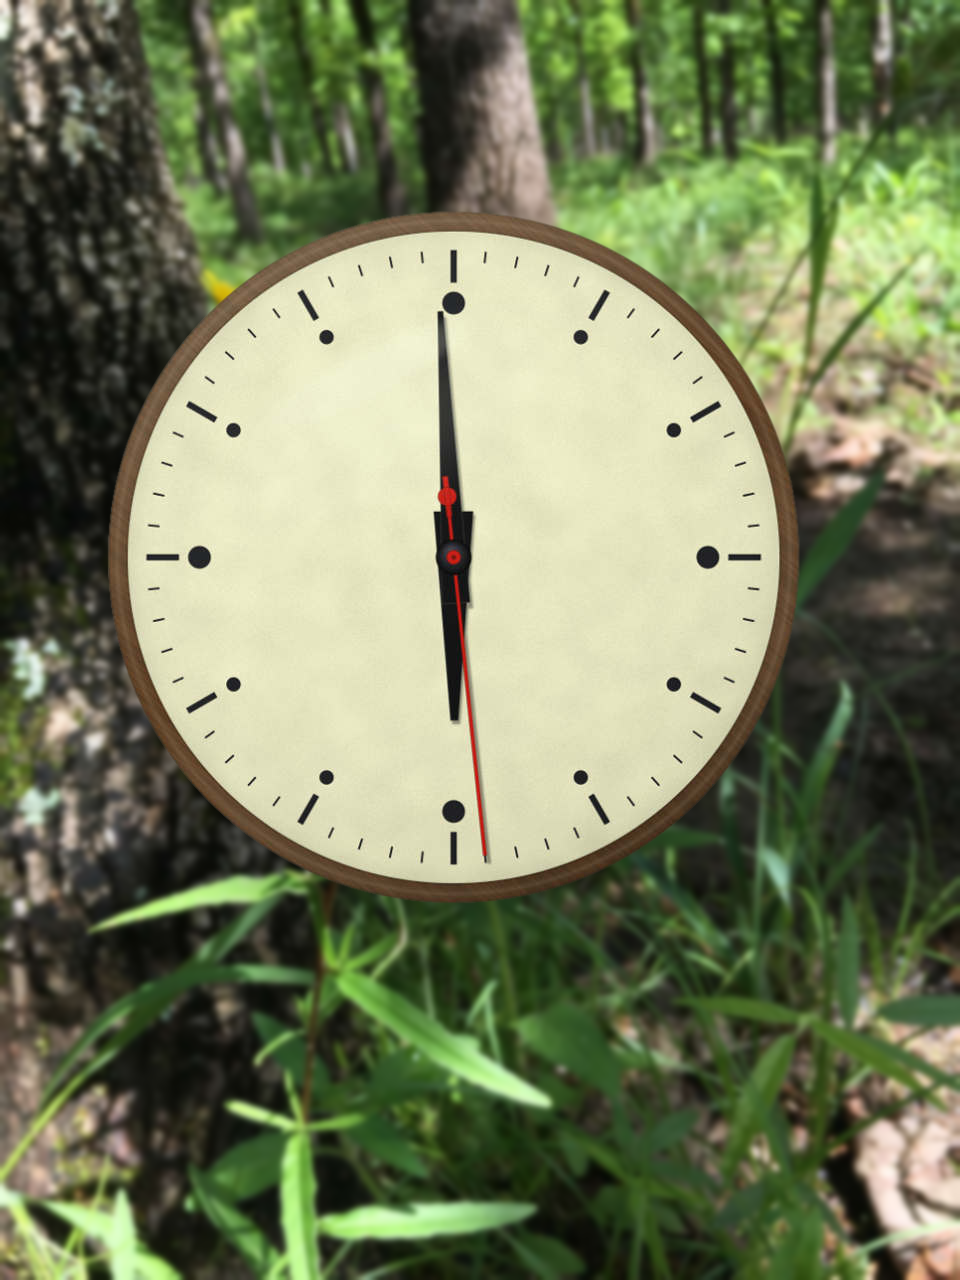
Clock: 5:59:29
